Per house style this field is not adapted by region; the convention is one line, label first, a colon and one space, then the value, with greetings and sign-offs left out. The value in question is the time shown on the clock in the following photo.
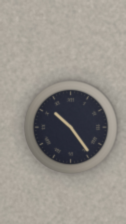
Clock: 10:24
